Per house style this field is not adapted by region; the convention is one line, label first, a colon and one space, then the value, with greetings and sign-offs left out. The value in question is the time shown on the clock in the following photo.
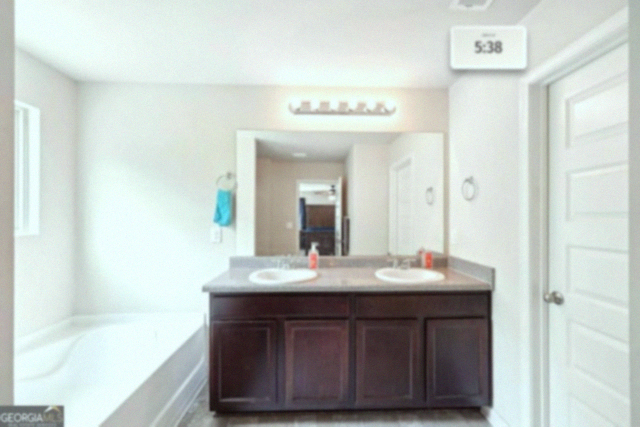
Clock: 5:38
